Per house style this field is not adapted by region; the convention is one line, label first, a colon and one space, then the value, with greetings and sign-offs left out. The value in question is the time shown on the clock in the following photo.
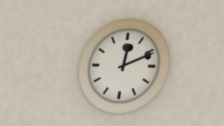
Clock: 12:11
